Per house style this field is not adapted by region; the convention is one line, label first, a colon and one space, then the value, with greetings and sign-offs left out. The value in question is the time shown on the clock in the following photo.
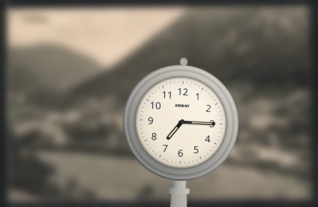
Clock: 7:15
